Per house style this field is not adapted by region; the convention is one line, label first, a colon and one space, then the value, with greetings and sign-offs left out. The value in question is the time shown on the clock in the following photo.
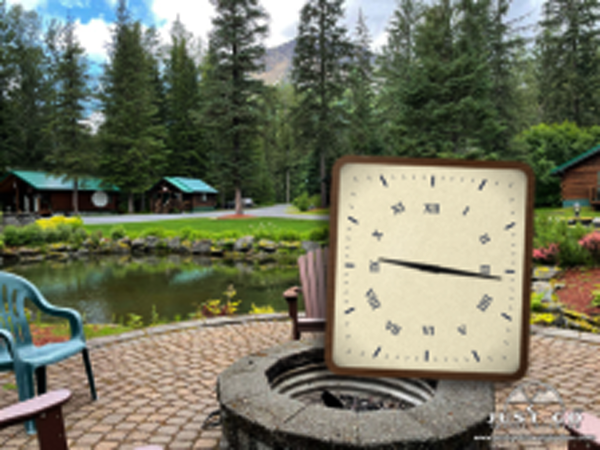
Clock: 9:16
